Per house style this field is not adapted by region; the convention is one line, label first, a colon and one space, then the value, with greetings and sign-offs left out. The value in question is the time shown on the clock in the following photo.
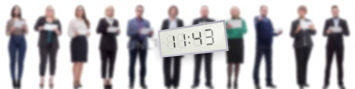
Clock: 11:43
